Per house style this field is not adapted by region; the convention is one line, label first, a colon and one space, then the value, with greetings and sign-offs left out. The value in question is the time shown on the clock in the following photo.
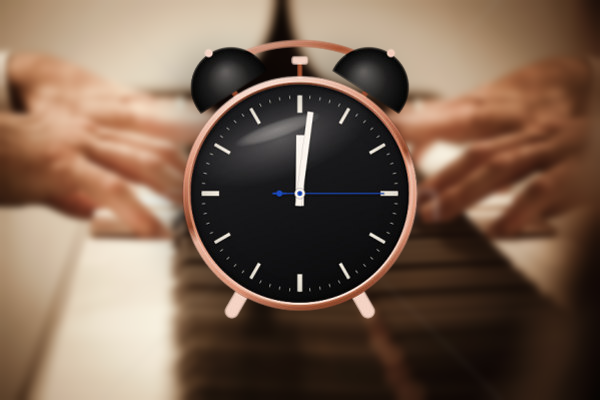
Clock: 12:01:15
